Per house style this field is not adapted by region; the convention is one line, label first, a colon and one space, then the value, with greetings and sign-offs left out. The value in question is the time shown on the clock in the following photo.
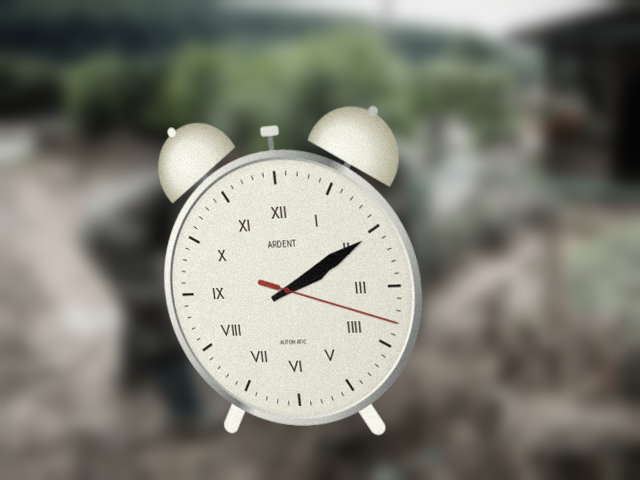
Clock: 2:10:18
